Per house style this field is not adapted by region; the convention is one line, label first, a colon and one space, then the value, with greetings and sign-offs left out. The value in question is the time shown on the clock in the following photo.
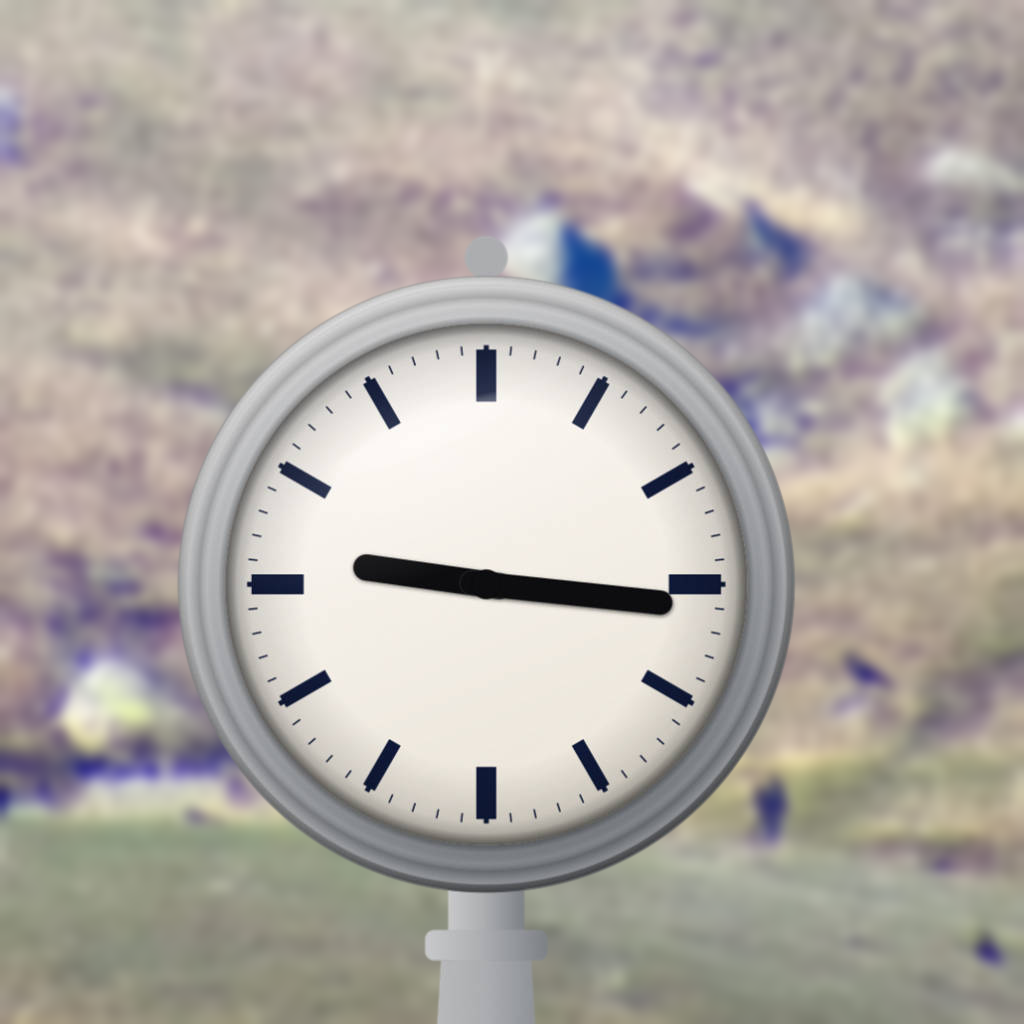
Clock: 9:16
